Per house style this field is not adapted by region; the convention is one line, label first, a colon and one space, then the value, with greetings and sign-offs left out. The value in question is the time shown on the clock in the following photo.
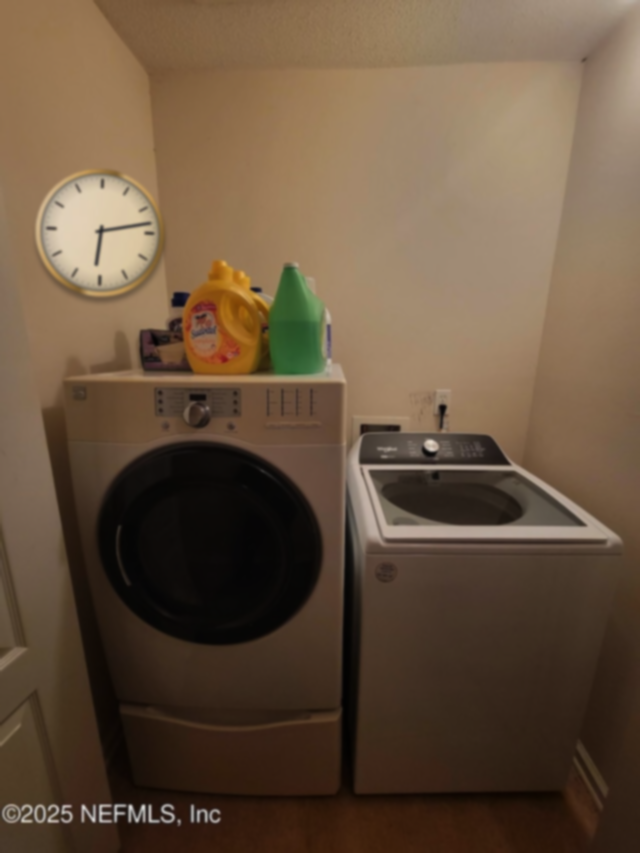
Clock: 6:13
